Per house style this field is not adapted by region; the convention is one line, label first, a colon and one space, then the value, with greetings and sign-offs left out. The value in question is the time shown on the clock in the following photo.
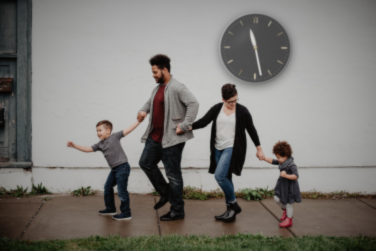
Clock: 11:28
